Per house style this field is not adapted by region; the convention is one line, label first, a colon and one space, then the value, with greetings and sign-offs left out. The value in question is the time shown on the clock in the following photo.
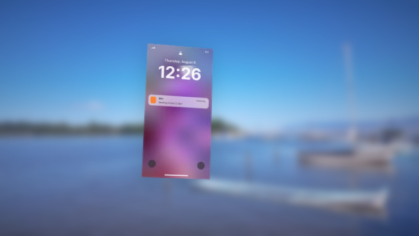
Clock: 12:26
